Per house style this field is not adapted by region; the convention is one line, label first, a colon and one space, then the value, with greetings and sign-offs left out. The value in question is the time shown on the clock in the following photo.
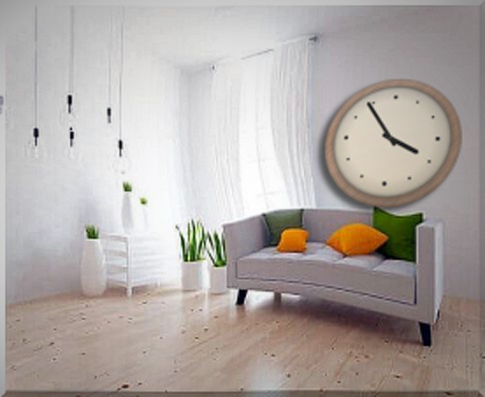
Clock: 3:54
